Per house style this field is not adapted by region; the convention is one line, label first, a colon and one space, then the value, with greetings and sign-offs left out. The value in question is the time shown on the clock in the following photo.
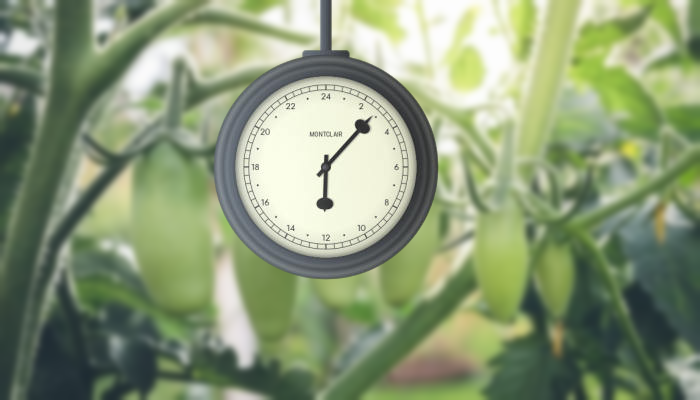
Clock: 12:07
